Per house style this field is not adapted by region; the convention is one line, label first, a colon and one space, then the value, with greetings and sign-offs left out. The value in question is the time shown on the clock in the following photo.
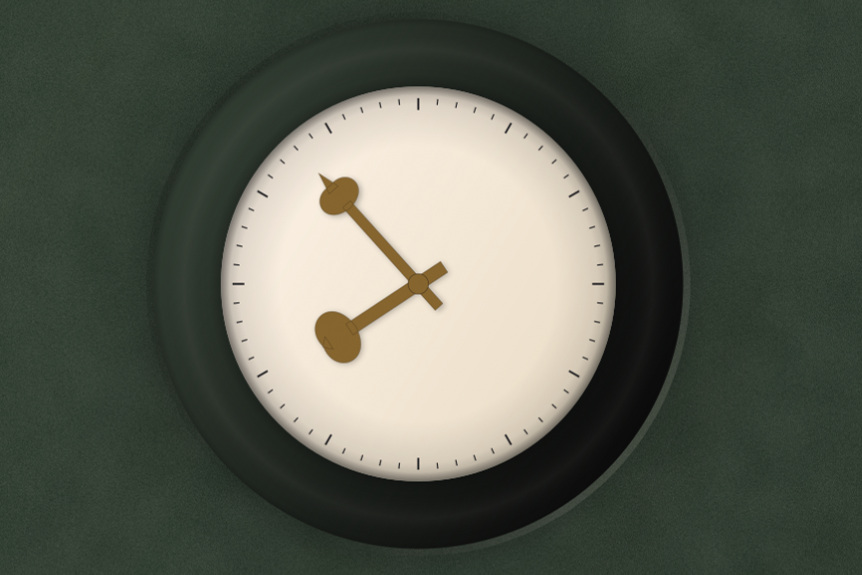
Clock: 7:53
